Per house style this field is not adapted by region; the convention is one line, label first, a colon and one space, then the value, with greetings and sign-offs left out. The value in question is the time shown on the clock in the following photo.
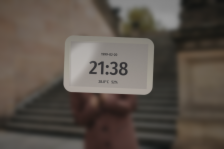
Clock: 21:38
